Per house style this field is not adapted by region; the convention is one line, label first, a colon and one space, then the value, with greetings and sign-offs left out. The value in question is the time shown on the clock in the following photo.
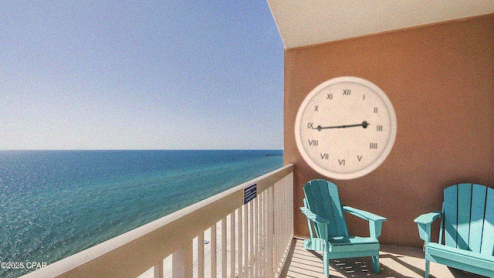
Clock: 2:44
